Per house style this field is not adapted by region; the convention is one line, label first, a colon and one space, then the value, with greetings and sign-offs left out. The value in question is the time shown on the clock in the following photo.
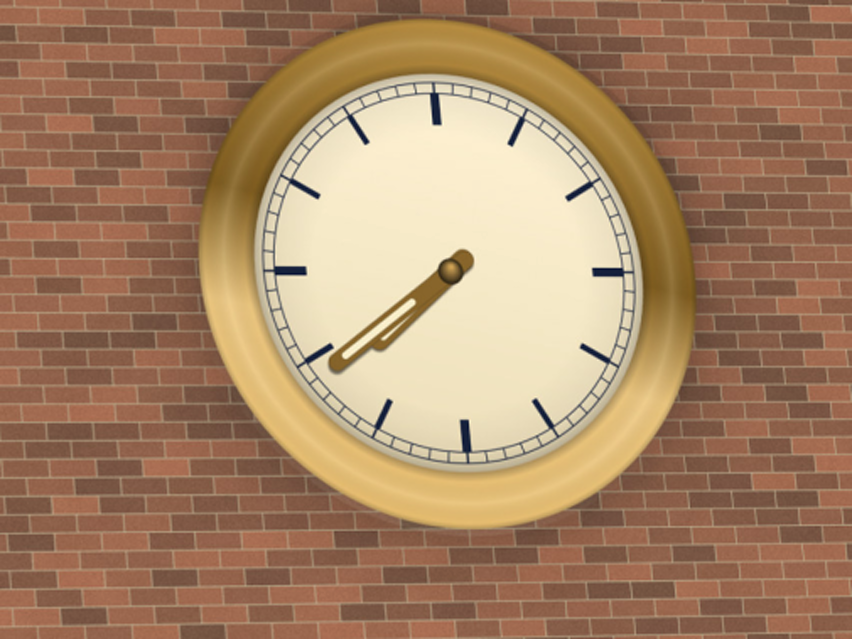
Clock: 7:39
